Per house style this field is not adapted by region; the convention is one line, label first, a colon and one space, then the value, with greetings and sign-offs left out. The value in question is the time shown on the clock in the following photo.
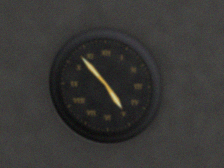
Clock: 4:53
